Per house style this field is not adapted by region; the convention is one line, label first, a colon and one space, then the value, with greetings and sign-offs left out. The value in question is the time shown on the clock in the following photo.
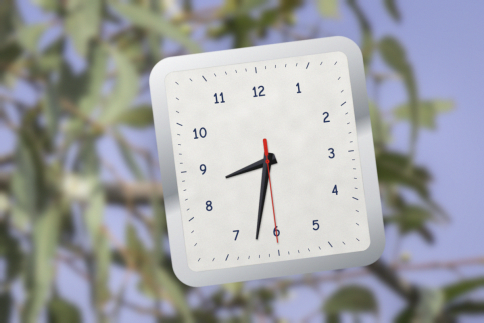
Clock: 8:32:30
